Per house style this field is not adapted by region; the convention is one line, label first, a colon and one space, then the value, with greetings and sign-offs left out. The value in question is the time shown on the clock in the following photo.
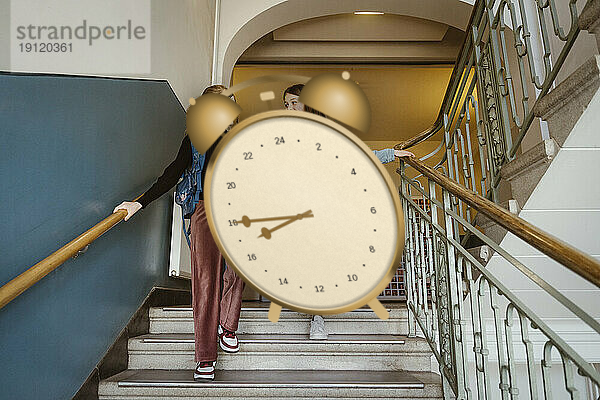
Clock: 16:45
